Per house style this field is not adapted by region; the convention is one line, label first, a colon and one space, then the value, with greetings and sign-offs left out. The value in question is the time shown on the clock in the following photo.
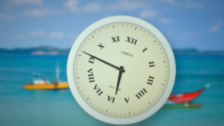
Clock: 5:46
